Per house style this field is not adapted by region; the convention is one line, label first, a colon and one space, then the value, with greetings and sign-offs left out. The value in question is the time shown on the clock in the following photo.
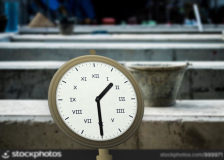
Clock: 1:30
